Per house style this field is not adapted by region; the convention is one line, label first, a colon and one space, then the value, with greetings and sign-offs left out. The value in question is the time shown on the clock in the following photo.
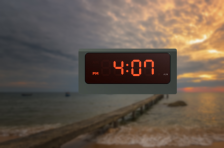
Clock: 4:07
